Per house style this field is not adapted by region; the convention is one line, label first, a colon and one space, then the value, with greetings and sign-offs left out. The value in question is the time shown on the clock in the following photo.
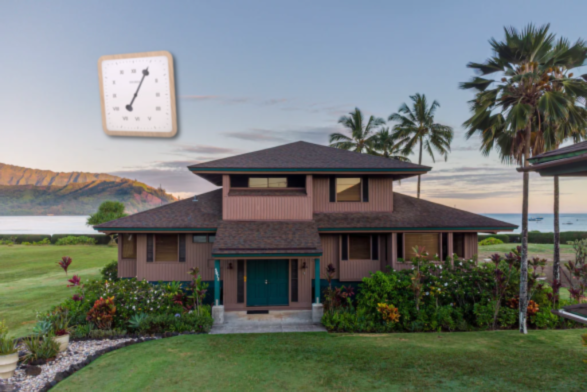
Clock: 7:05
